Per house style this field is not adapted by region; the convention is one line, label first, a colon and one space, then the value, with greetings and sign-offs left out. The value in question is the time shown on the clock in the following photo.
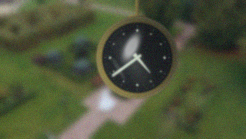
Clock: 4:39
